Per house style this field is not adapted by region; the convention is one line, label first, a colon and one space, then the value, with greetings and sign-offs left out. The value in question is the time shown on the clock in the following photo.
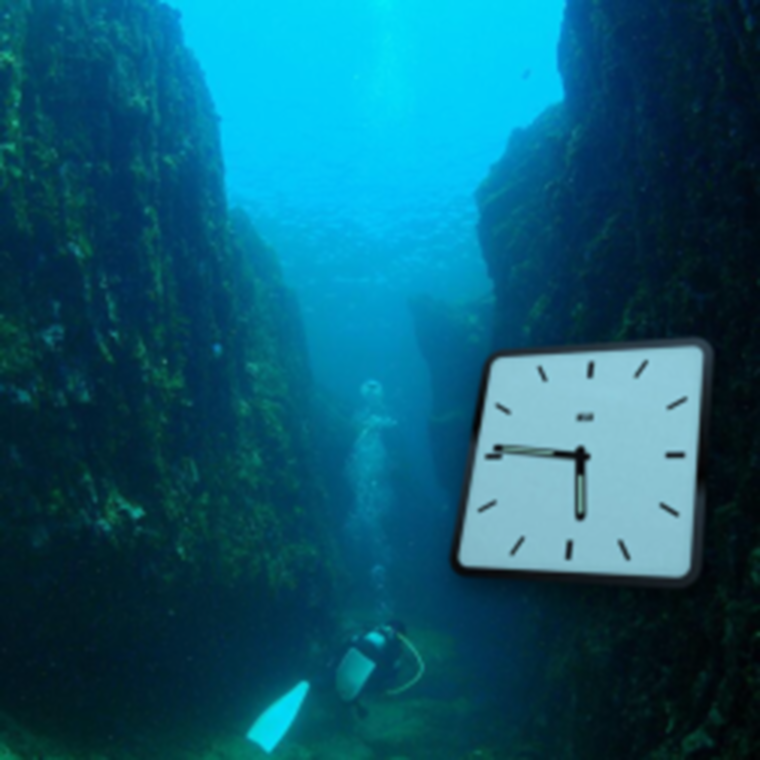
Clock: 5:46
